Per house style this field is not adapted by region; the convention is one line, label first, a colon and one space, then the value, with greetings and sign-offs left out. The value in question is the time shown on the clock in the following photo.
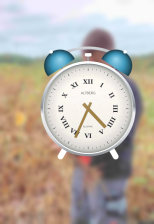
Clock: 4:34
